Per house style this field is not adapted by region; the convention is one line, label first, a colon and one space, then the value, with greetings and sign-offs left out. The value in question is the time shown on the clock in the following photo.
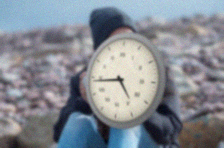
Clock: 4:44
